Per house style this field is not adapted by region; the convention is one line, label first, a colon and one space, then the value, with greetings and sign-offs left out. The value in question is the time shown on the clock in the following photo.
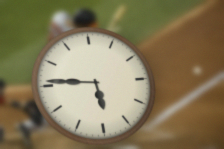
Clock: 5:46
